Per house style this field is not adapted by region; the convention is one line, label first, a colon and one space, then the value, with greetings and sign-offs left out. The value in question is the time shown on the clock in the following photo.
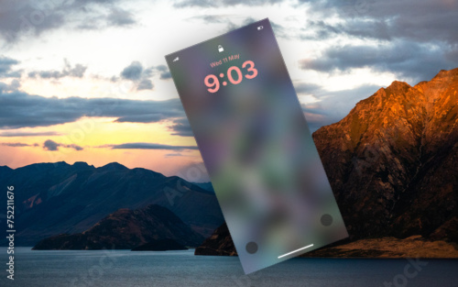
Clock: 9:03
